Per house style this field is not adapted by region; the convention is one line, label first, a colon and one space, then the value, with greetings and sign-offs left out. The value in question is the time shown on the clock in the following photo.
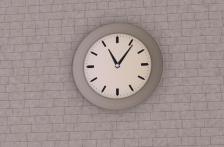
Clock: 11:06
